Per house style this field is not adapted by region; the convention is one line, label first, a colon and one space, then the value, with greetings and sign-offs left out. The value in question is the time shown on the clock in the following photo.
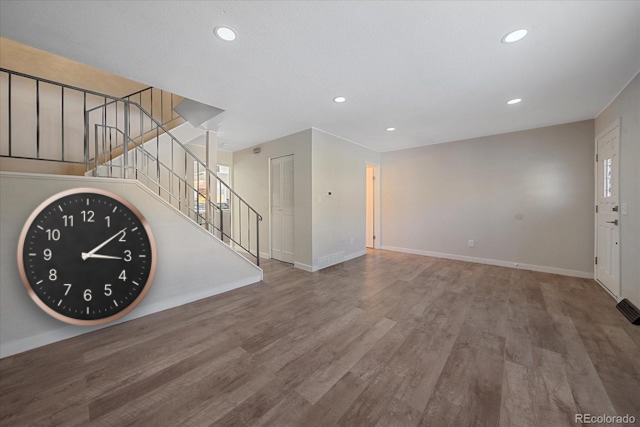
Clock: 3:09
